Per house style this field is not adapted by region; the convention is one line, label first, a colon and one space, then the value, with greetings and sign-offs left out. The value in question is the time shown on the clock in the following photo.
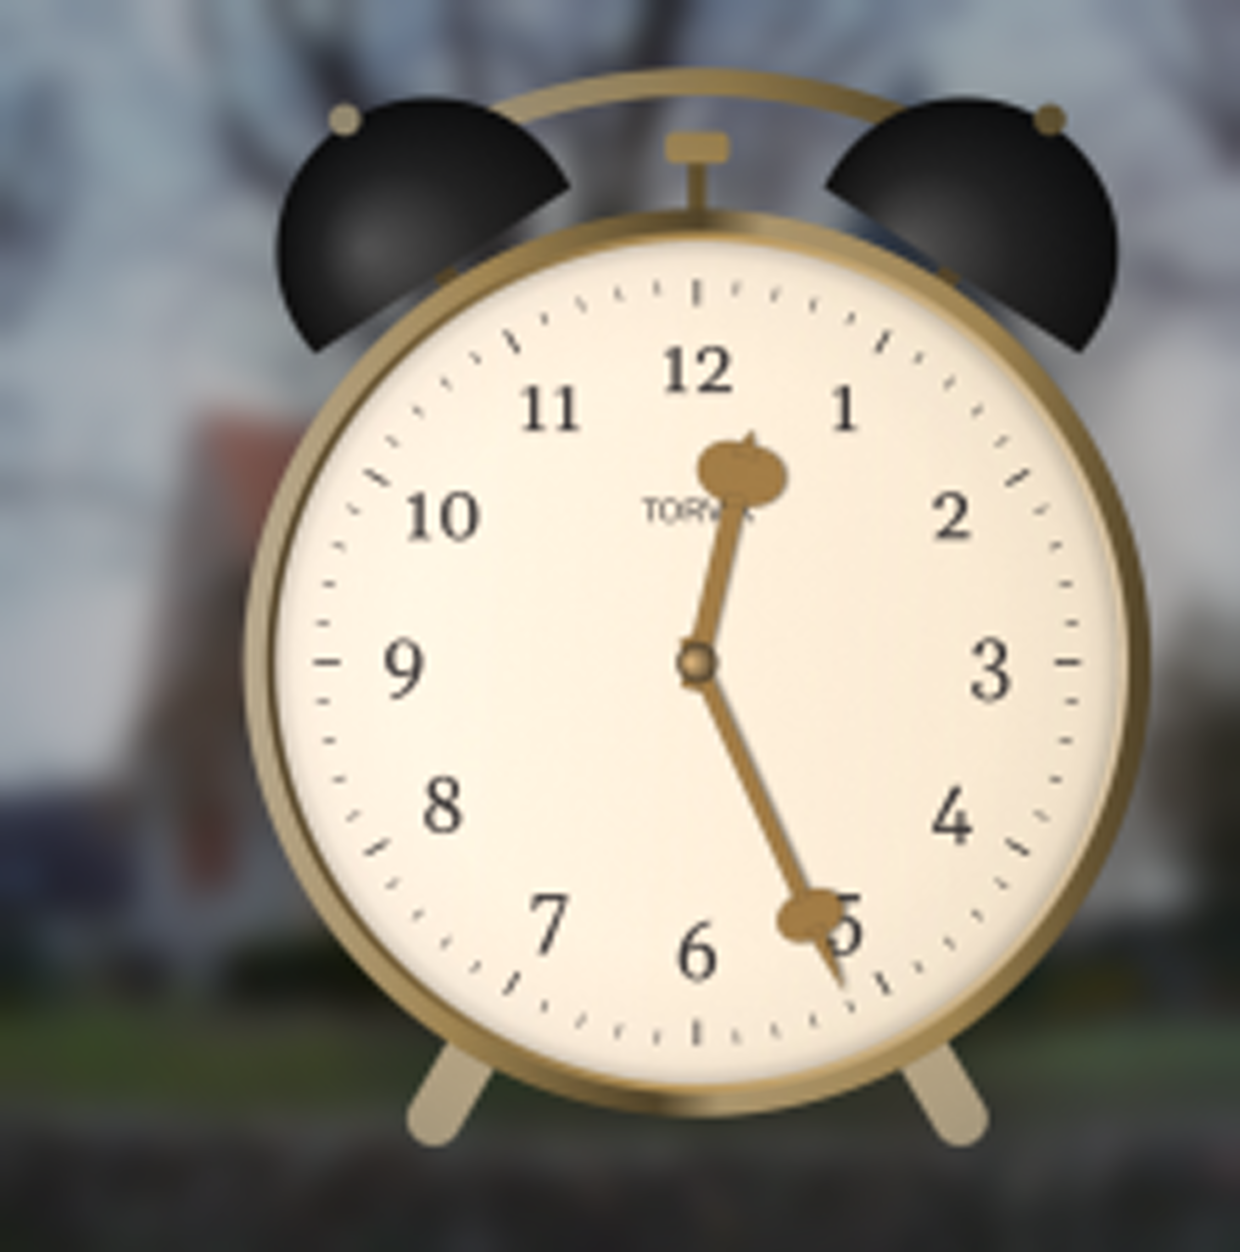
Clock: 12:26
